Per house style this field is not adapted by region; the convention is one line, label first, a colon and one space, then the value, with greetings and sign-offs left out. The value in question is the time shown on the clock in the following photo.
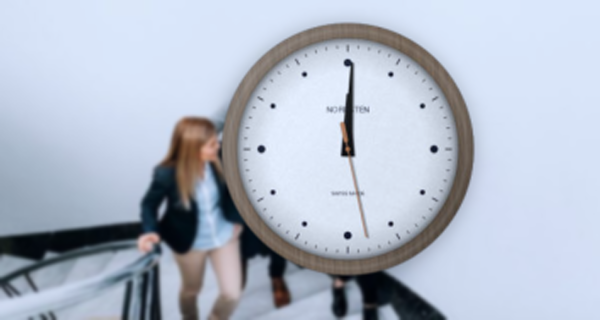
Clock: 12:00:28
